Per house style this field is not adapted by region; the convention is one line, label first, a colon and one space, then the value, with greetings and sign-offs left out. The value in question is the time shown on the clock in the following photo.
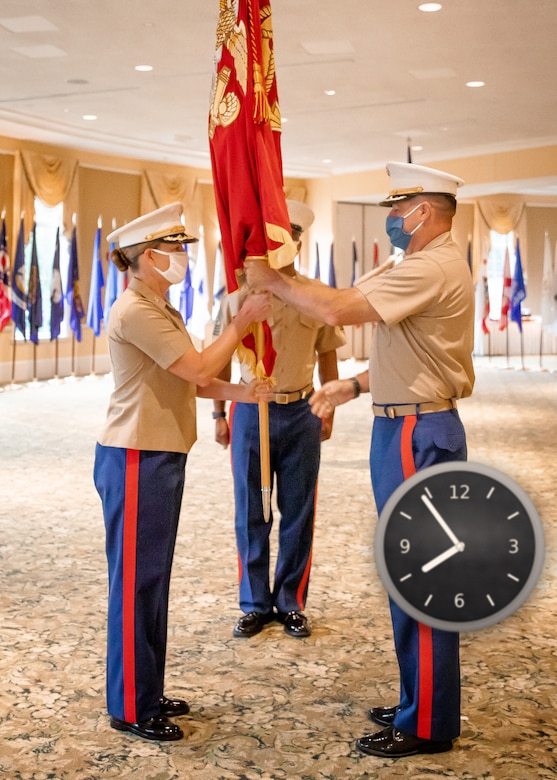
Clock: 7:54
